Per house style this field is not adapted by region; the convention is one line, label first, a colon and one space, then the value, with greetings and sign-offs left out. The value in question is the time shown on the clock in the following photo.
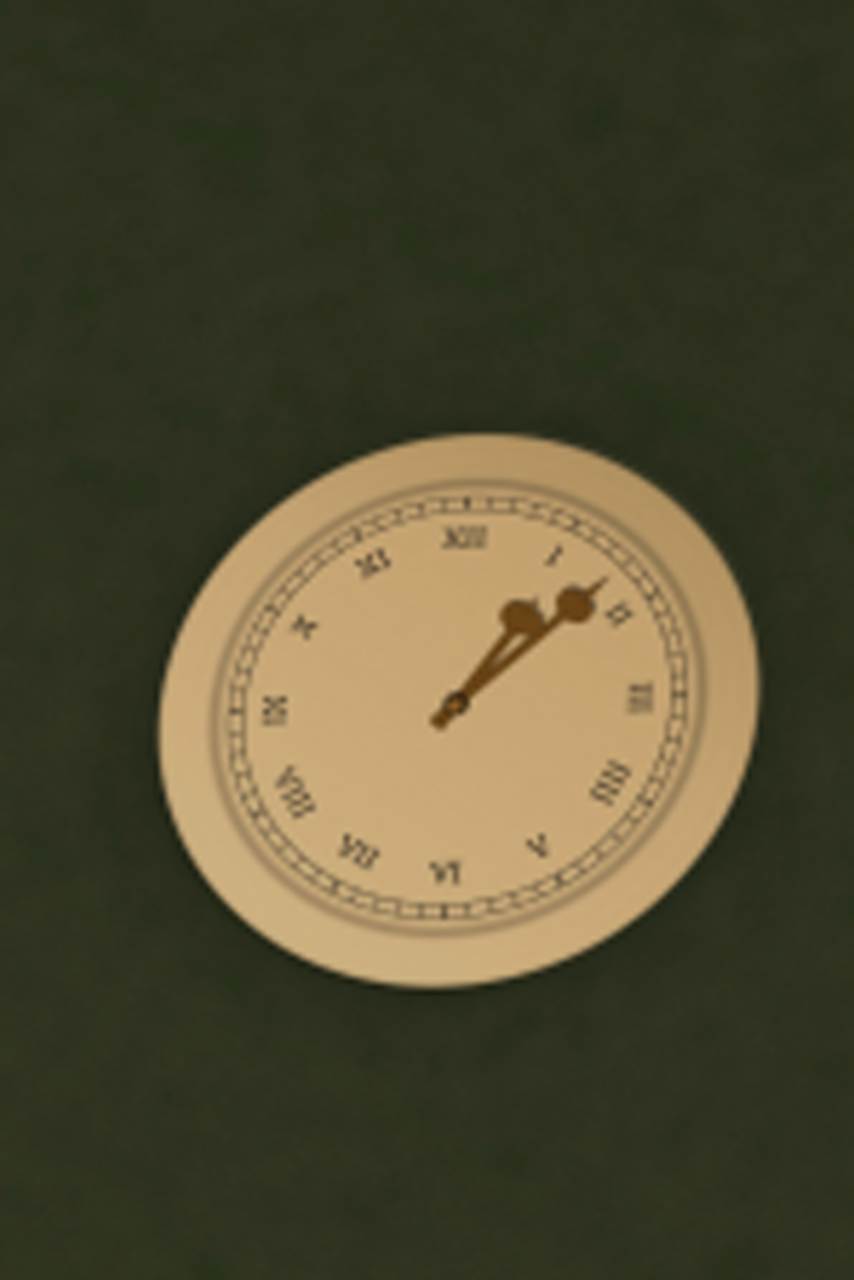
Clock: 1:08
